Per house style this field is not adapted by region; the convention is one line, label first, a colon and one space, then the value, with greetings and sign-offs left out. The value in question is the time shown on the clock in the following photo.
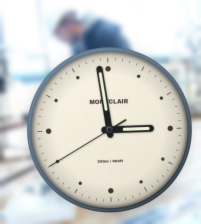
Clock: 2:58:40
